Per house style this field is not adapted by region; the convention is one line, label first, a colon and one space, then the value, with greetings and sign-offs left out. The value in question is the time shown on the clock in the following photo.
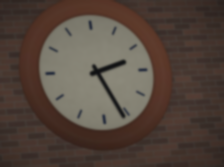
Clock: 2:26
